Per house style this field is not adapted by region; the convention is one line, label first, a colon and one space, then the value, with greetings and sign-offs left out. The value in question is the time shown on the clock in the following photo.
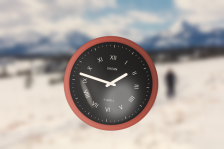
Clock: 1:47
